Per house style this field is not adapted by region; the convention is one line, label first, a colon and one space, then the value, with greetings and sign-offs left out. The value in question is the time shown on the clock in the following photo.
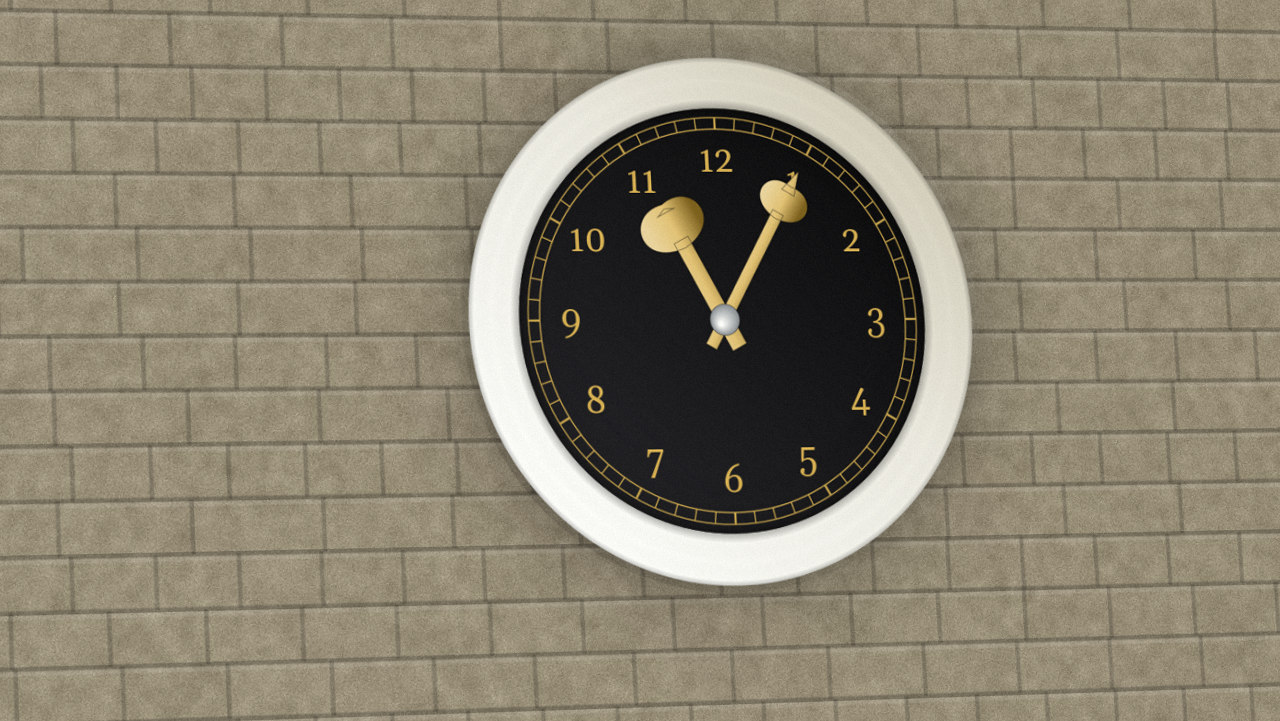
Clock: 11:05
